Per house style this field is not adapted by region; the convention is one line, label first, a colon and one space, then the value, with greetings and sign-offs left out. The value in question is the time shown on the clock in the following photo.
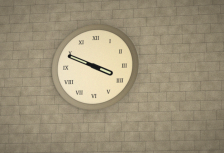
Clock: 3:49
